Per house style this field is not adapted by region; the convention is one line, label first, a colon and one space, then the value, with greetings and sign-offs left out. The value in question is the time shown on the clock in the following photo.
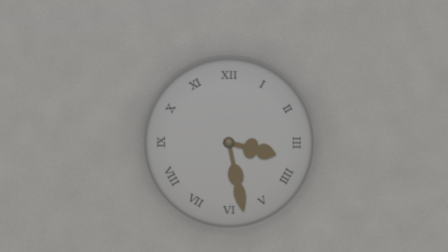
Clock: 3:28
